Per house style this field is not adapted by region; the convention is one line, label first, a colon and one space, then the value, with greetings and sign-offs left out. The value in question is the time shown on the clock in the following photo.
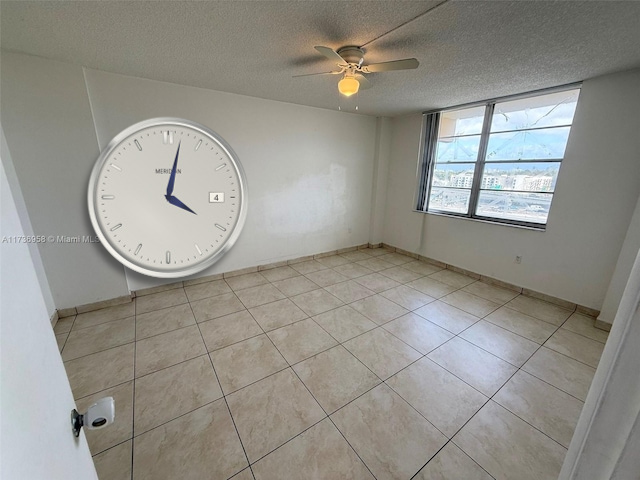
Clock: 4:02
